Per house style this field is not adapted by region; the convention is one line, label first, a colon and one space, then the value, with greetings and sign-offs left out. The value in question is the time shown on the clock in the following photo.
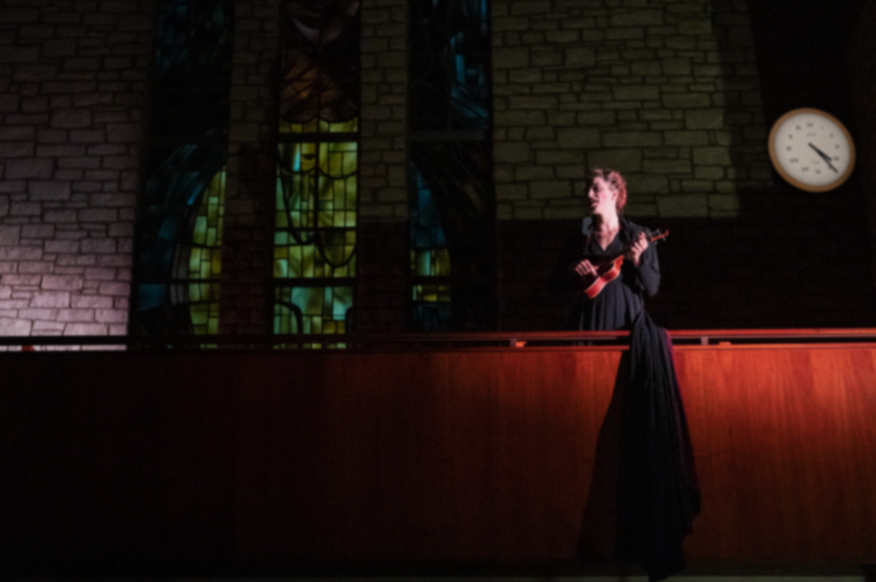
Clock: 4:24
